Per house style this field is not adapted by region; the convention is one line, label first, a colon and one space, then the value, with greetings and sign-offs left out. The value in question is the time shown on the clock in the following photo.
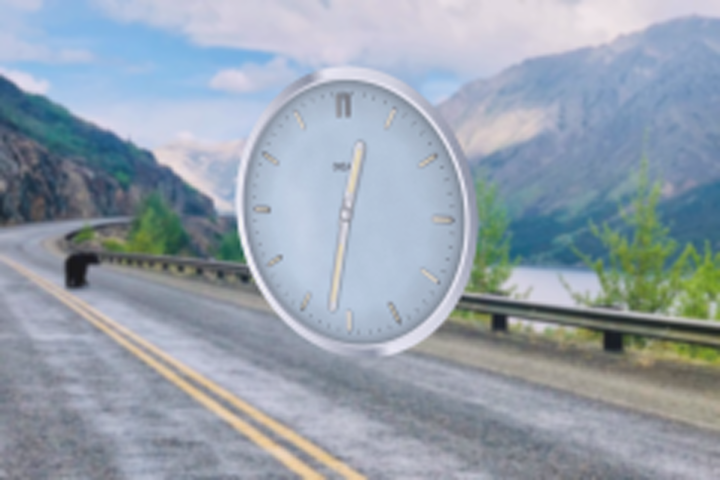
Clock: 12:32
